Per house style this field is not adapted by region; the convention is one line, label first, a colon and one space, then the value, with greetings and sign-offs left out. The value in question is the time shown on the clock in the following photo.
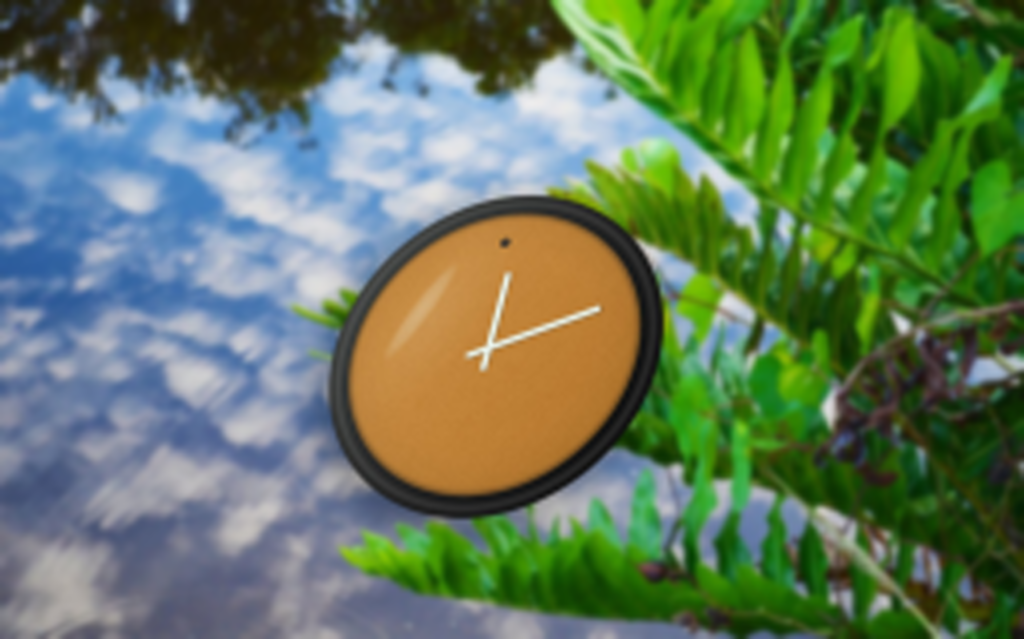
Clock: 12:12
